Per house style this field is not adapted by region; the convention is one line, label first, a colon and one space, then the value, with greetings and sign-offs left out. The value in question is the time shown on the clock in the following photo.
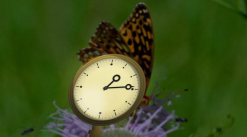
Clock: 1:14
